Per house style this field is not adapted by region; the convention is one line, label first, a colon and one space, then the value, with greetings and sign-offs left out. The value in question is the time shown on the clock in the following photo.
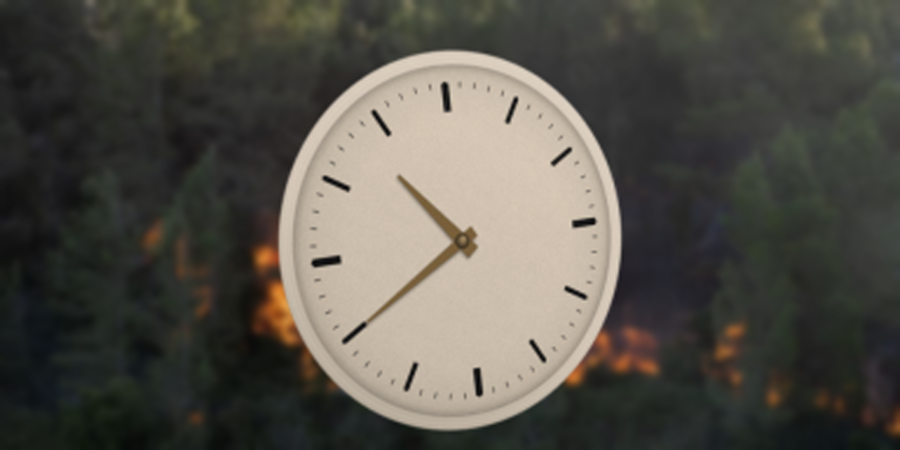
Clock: 10:40
